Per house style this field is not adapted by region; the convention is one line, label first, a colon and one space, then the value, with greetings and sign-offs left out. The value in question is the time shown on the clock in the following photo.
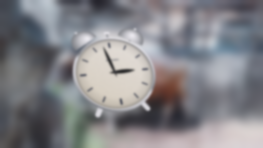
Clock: 2:58
